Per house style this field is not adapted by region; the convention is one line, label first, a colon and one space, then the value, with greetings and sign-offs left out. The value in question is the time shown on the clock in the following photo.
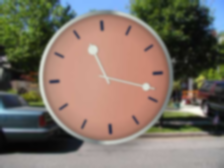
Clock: 11:18
